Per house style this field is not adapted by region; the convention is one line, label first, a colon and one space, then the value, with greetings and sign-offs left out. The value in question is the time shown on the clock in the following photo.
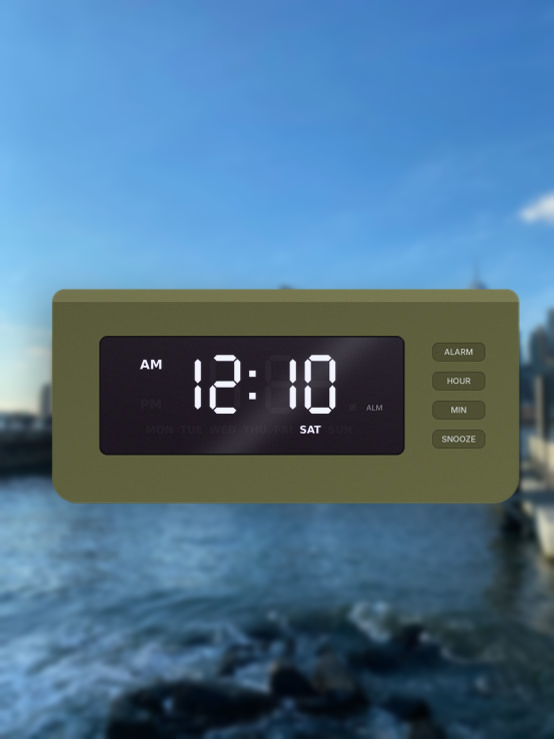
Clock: 12:10
